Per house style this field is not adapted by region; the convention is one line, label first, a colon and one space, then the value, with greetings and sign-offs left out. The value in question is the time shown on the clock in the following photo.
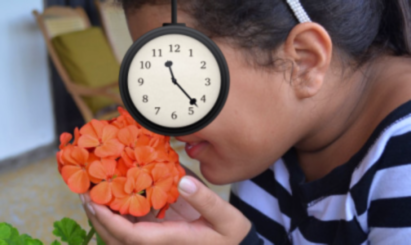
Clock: 11:23
